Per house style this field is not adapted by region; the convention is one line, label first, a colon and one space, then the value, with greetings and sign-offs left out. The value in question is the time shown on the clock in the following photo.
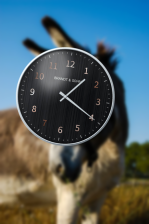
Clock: 1:20
